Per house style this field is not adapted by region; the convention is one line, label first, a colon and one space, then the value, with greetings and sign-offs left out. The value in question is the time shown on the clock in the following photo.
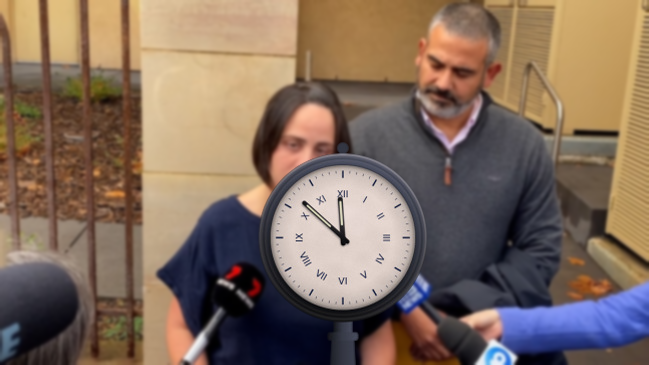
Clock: 11:52
